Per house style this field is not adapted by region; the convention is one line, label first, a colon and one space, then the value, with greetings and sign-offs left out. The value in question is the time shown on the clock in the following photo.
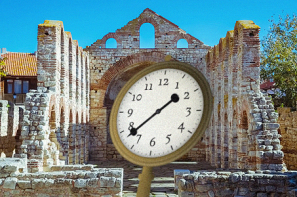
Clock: 1:38
